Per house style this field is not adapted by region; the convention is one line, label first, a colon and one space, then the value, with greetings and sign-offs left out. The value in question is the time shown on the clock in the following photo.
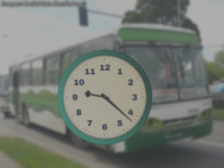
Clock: 9:22
